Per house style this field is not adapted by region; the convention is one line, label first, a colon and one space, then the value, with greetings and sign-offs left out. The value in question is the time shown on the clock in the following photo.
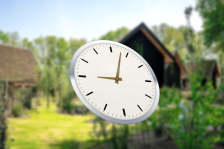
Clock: 9:03
